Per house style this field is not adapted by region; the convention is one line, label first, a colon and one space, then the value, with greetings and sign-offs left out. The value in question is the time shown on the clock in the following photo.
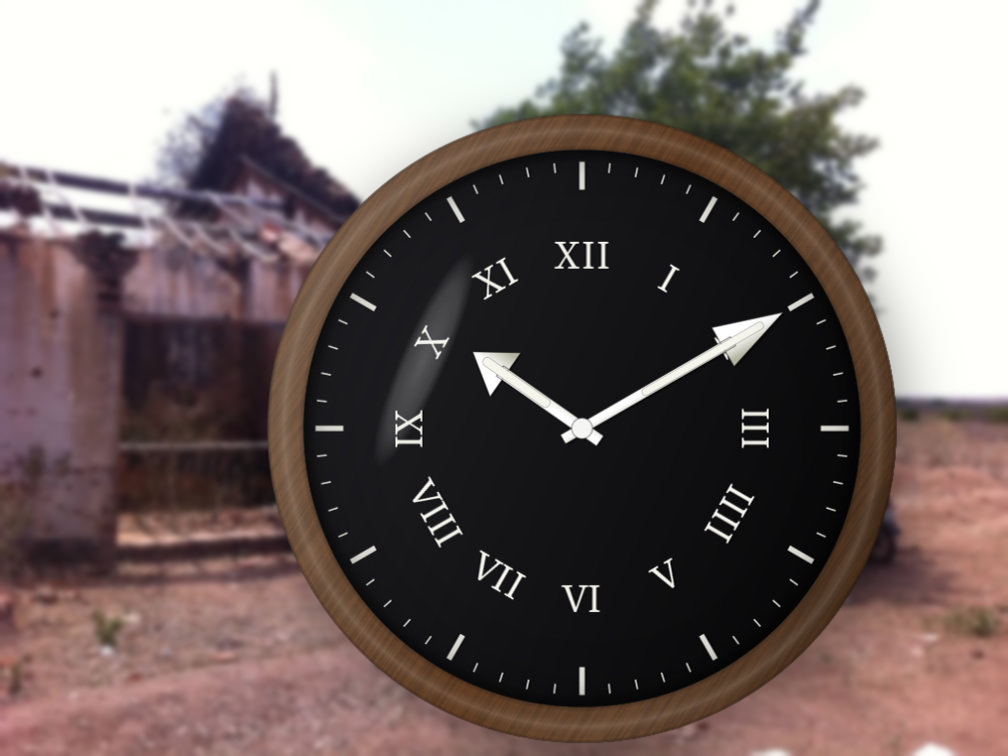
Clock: 10:10
